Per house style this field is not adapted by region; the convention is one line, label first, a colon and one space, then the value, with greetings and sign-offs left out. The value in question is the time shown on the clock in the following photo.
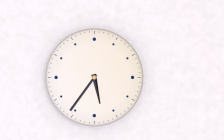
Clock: 5:36
